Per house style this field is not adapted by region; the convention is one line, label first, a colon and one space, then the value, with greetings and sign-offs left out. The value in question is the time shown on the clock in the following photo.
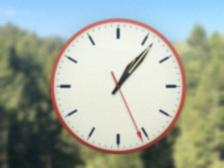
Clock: 1:06:26
